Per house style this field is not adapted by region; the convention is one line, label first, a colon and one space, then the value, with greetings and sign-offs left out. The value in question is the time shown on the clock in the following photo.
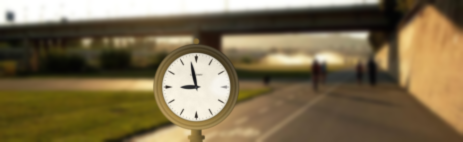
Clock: 8:58
